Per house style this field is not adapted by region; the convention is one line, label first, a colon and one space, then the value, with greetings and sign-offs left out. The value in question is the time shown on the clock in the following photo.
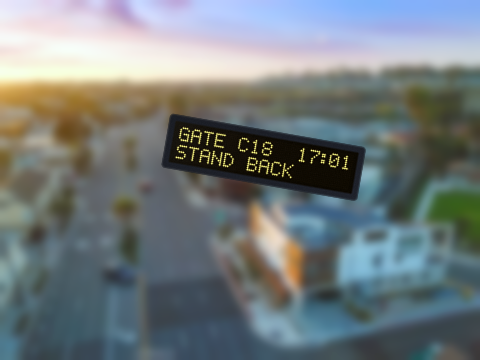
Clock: 17:01
